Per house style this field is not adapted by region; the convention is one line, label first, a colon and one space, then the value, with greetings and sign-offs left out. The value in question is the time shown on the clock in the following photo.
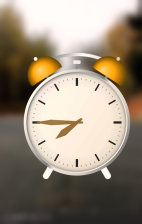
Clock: 7:45
